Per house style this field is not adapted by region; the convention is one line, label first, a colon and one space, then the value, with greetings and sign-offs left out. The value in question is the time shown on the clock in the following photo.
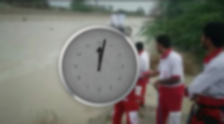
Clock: 12:02
